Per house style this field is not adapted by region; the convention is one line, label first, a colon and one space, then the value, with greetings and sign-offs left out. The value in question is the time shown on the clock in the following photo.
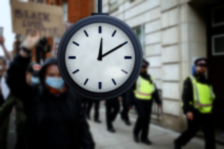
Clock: 12:10
